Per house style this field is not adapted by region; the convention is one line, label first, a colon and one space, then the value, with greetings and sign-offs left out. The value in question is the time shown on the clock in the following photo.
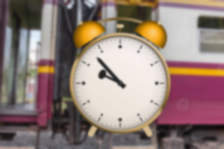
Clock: 9:53
